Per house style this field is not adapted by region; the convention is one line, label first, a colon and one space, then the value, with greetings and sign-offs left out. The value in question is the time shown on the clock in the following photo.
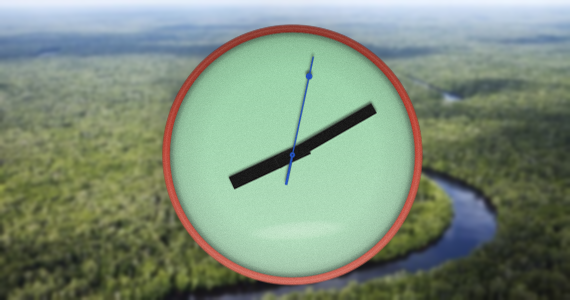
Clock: 8:10:02
